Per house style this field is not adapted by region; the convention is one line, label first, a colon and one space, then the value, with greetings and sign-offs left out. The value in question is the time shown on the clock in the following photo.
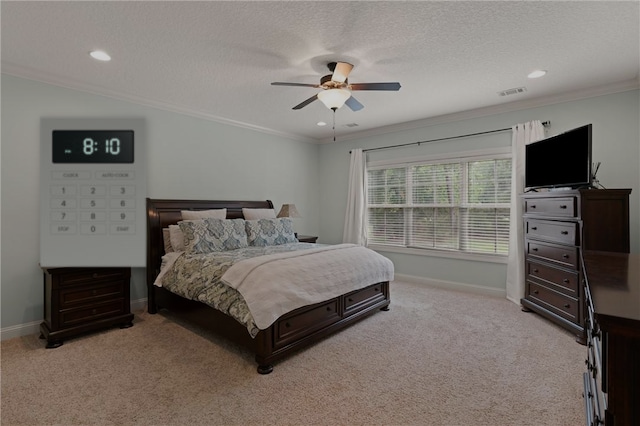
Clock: 8:10
